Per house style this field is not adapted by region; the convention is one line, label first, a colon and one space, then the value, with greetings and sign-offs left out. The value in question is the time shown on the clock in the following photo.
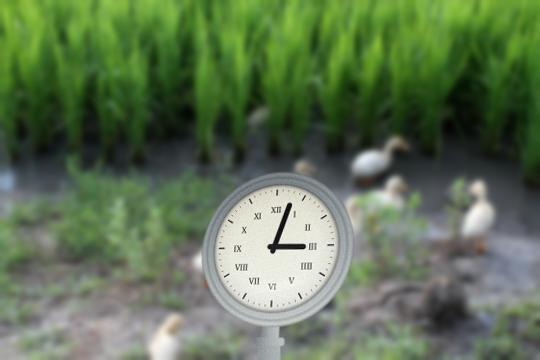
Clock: 3:03
